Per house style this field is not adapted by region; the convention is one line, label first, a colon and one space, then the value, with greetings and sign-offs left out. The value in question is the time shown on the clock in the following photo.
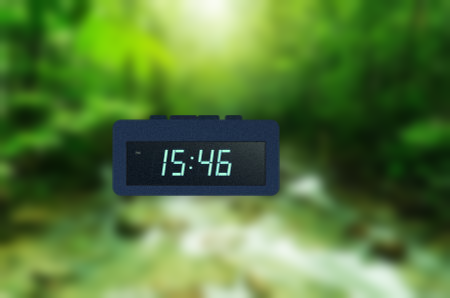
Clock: 15:46
